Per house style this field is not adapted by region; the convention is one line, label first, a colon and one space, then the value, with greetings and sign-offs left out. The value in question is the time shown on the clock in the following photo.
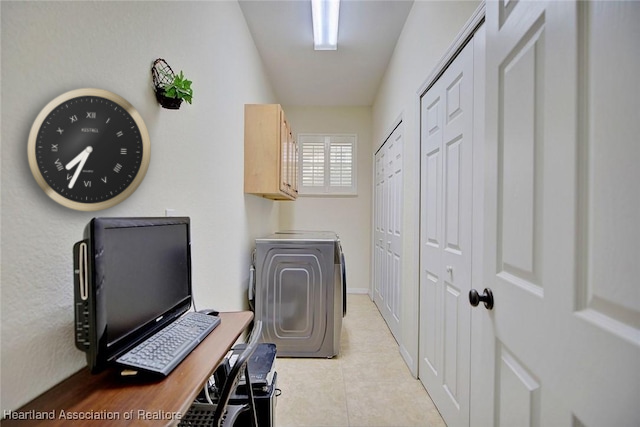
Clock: 7:34
